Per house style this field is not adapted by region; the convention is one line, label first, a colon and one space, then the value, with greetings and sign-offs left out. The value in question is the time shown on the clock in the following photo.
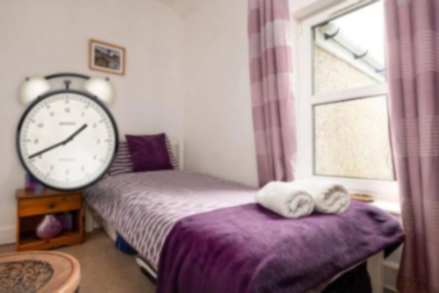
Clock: 1:41
